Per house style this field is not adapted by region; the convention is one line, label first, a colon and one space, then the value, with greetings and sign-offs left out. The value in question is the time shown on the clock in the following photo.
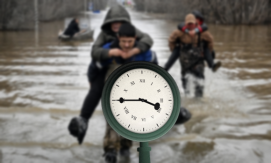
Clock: 3:45
